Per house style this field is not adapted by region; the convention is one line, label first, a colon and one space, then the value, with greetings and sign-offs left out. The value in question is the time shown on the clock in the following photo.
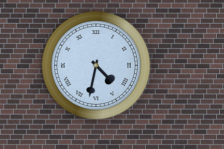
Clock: 4:32
